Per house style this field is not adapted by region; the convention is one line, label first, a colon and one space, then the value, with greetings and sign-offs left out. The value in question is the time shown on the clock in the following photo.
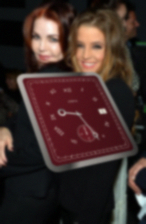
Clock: 9:27
